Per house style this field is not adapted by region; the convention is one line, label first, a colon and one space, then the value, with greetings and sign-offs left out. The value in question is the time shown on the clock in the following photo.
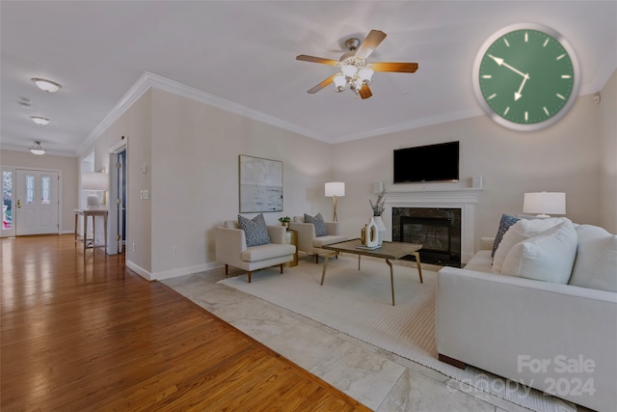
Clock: 6:50
